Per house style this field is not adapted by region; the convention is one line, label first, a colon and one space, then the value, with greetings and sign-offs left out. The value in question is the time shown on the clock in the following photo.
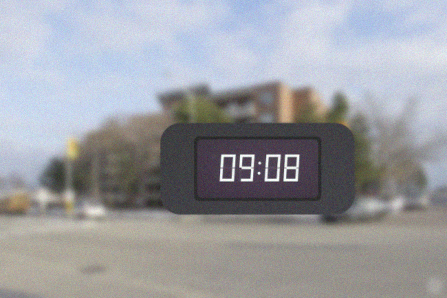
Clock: 9:08
